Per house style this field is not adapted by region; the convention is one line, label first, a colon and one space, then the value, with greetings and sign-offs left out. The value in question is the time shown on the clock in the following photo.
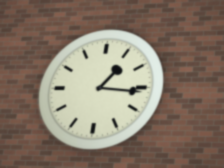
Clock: 1:16
